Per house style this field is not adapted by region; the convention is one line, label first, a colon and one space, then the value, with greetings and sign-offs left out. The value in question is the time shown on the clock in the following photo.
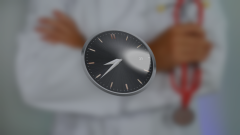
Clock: 8:39
